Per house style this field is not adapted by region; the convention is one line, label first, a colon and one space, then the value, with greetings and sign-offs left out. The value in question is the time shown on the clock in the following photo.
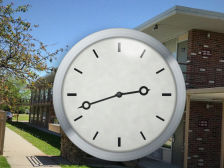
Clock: 2:42
